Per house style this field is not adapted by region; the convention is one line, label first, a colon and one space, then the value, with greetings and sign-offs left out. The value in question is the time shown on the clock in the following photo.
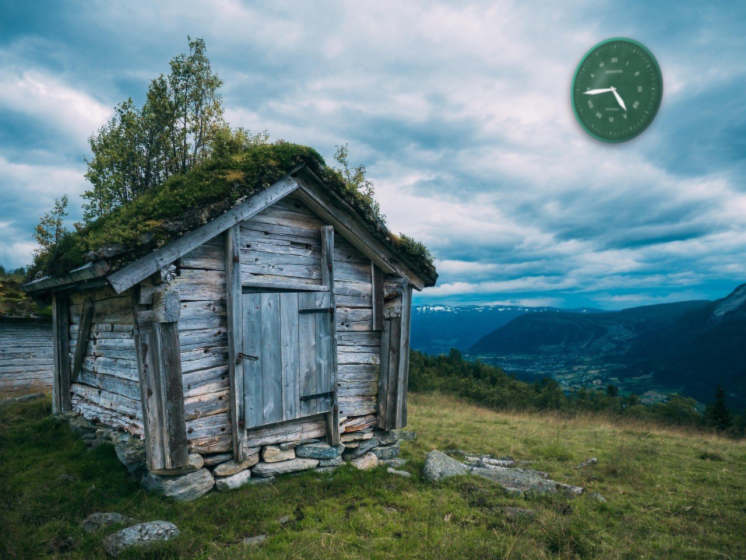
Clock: 4:44
